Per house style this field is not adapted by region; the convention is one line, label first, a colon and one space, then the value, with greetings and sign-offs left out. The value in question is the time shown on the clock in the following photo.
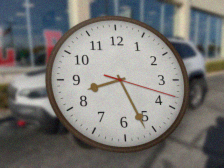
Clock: 8:26:18
